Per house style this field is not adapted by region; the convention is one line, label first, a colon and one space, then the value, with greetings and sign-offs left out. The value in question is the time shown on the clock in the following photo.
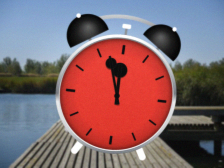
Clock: 11:57
